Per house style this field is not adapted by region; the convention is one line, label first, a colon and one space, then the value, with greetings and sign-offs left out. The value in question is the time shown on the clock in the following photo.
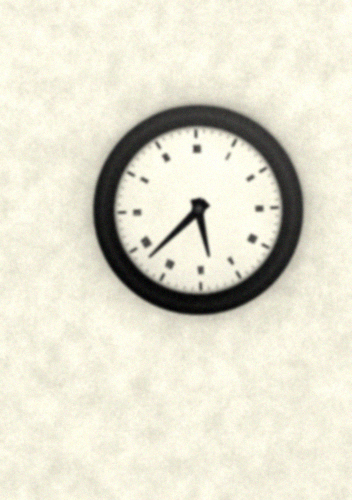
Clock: 5:38
